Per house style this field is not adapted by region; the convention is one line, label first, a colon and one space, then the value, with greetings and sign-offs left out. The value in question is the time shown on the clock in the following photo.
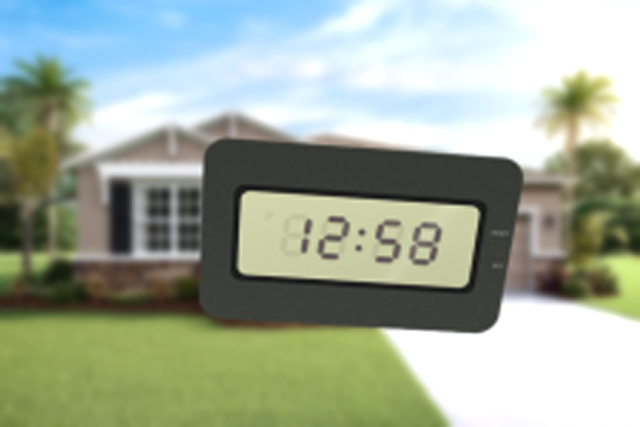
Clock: 12:58
